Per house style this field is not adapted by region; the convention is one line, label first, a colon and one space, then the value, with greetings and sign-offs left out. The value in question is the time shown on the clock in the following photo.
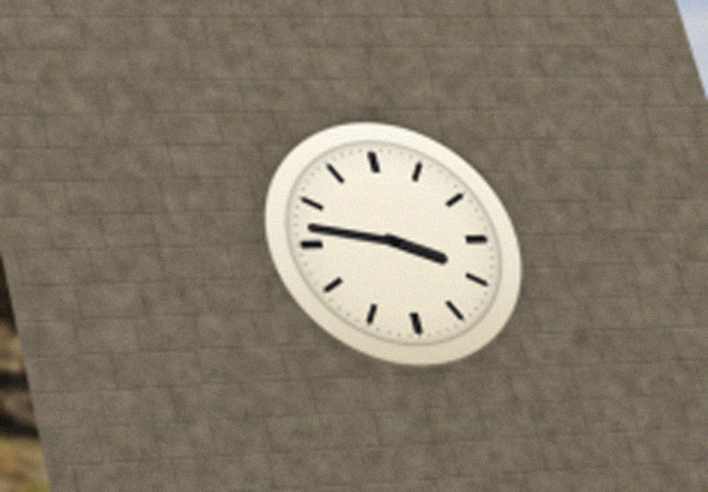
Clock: 3:47
